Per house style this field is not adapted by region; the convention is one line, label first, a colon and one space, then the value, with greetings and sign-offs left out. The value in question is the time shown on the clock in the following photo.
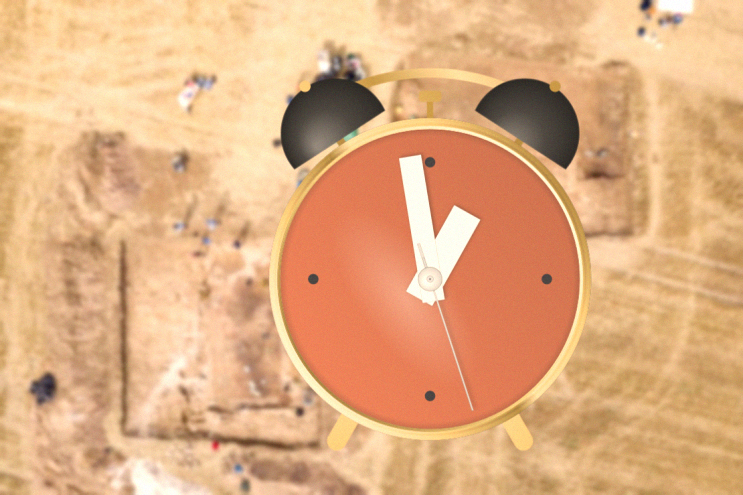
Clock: 12:58:27
